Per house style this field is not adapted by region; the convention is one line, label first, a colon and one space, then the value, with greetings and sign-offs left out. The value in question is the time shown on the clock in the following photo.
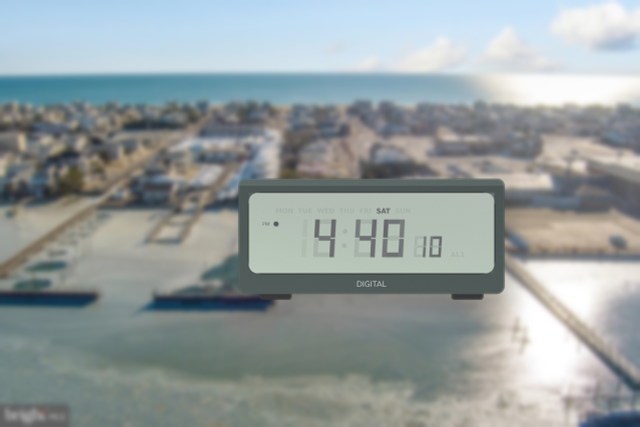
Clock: 4:40:10
